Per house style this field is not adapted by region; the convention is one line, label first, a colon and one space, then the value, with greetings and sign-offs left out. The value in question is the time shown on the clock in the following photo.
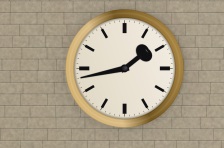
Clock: 1:43
